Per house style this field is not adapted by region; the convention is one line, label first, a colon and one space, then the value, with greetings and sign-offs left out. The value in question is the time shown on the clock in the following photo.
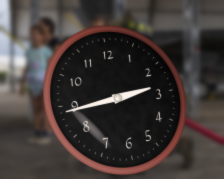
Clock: 2:44
